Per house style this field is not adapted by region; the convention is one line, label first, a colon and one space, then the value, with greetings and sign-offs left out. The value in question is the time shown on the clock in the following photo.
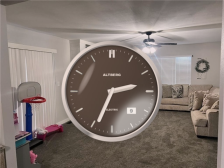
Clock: 2:34
